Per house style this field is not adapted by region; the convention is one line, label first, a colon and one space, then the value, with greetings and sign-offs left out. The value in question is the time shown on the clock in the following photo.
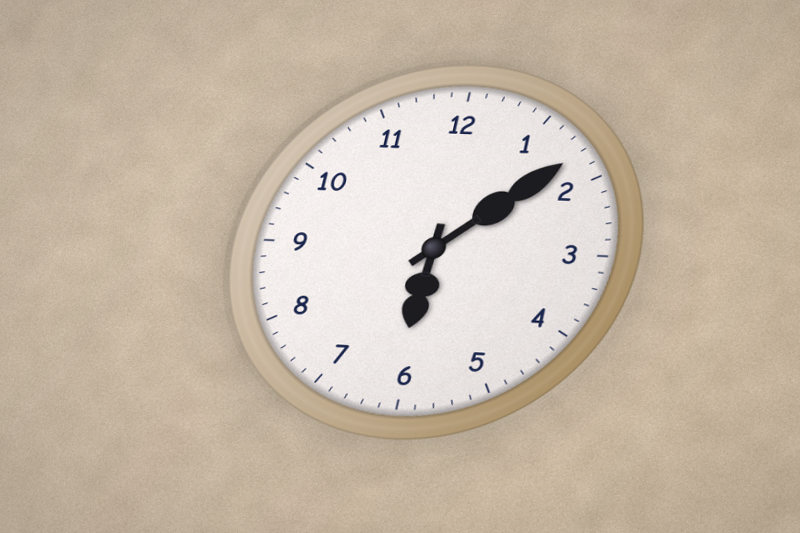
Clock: 6:08
